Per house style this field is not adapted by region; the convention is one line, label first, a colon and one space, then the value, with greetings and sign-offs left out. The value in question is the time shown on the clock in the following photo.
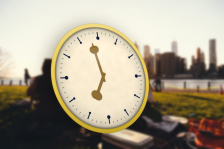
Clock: 6:58
